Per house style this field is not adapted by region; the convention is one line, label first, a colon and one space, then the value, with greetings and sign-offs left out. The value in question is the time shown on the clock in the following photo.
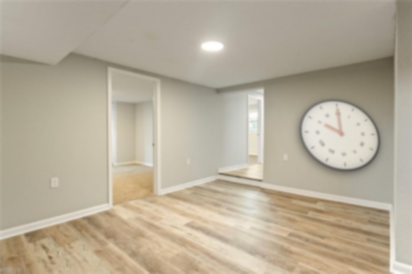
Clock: 10:00
